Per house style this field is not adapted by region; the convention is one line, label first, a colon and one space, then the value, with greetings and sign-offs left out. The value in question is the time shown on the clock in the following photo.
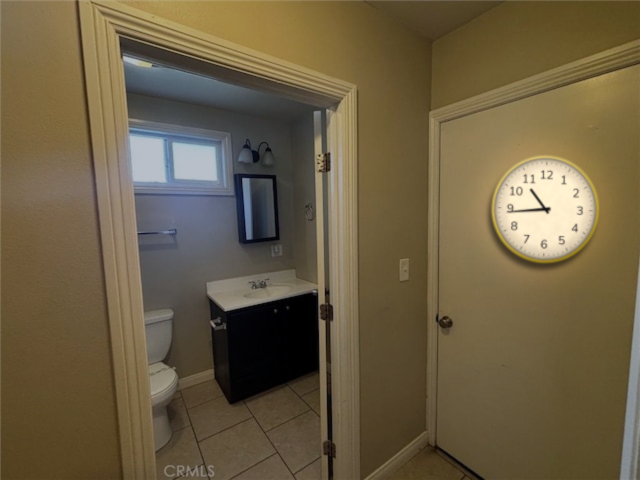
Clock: 10:44
